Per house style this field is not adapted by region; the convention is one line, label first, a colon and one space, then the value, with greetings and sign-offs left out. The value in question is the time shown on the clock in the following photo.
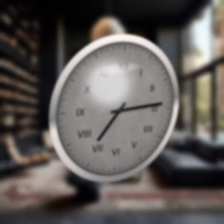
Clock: 7:14
